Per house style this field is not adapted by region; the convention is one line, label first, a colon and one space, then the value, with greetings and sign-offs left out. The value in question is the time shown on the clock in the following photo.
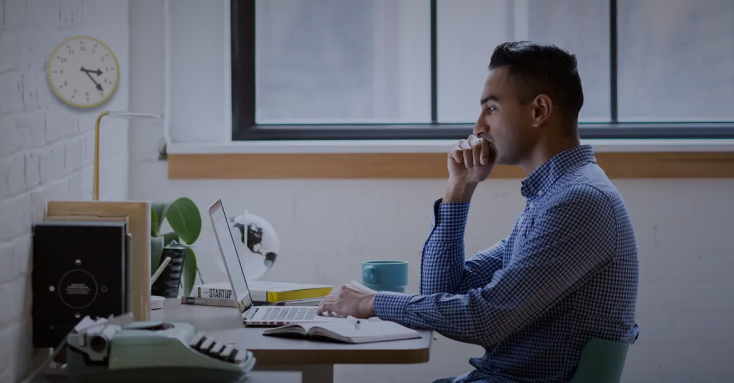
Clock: 3:24
